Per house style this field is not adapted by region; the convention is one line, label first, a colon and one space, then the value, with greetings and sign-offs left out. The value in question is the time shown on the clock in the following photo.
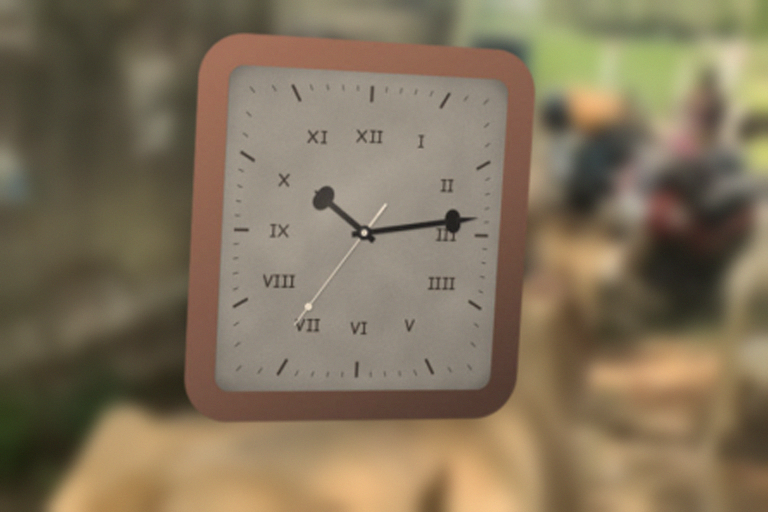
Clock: 10:13:36
